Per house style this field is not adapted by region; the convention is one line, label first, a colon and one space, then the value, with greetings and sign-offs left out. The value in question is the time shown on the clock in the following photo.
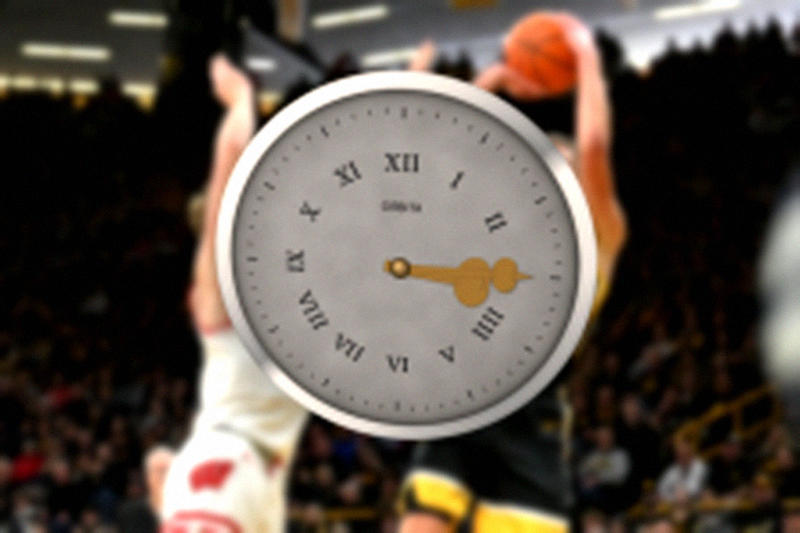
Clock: 3:15
